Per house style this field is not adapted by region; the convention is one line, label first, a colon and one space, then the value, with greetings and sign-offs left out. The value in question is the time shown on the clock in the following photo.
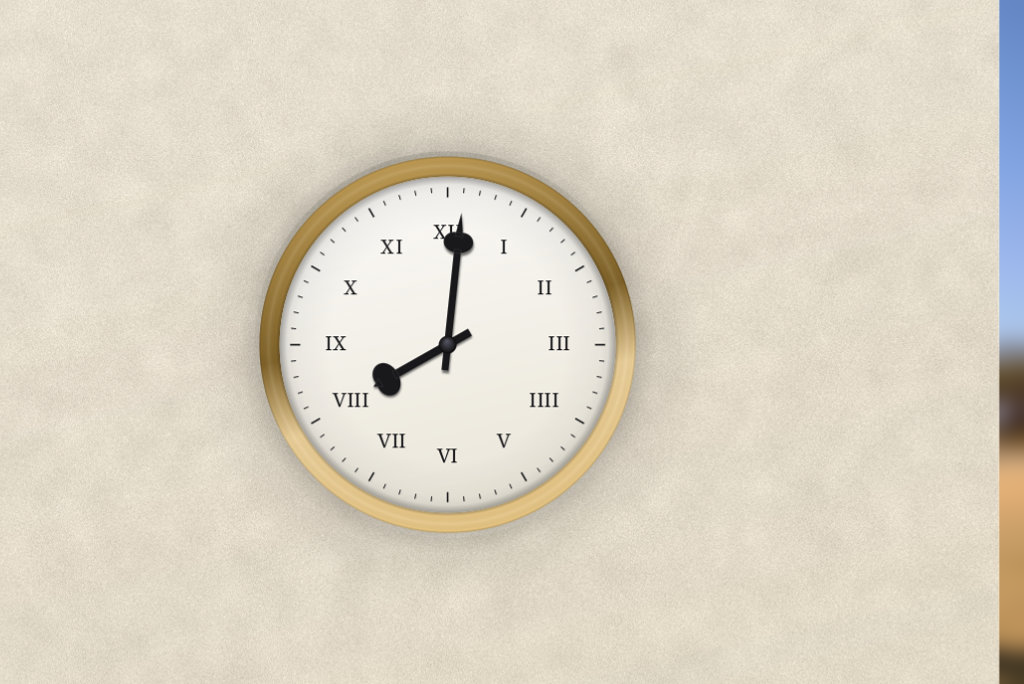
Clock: 8:01
